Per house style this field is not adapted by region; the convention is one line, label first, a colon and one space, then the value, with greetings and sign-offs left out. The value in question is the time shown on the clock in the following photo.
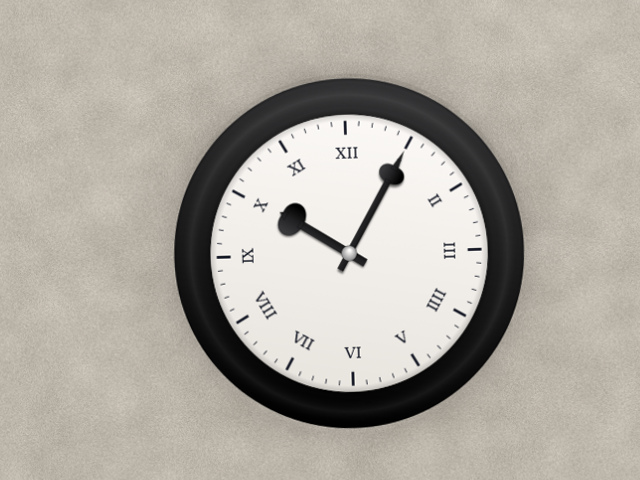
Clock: 10:05
